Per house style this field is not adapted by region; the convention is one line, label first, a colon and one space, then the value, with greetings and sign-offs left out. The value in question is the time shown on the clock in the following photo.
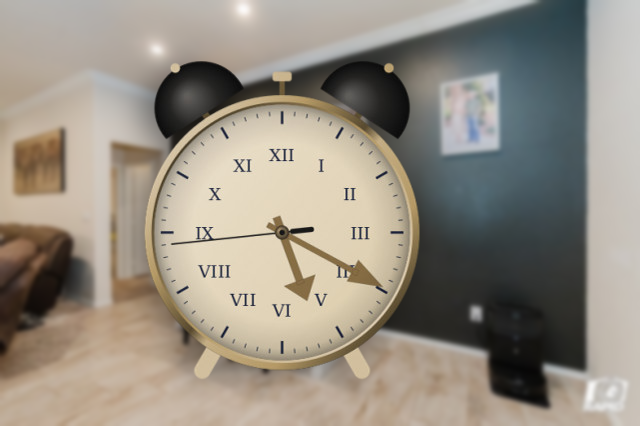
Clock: 5:19:44
